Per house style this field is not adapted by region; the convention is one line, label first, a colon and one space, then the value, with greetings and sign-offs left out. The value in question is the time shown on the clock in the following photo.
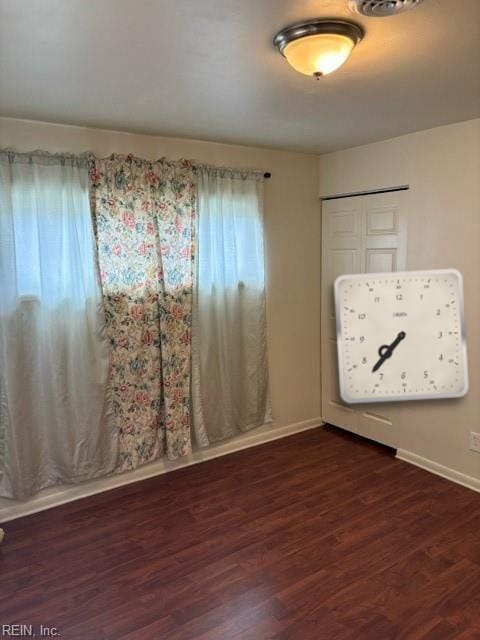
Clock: 7:37
